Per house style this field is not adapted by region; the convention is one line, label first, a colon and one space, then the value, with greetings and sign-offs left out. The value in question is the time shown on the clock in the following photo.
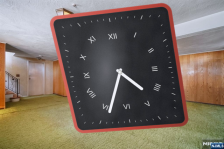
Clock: 4:34
